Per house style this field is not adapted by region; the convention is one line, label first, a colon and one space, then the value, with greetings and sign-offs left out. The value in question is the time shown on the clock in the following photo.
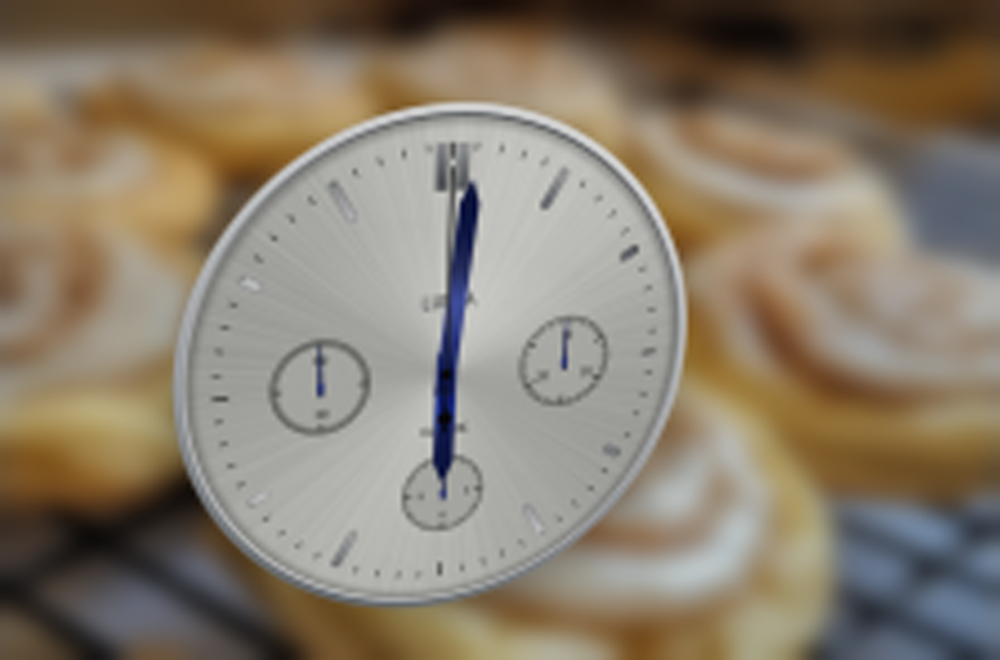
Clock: 6:01
